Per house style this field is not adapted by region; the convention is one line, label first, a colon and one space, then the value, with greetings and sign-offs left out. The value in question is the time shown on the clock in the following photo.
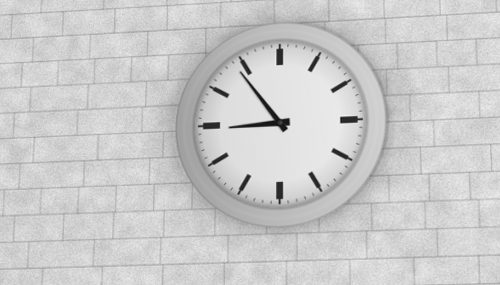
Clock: 8:54
